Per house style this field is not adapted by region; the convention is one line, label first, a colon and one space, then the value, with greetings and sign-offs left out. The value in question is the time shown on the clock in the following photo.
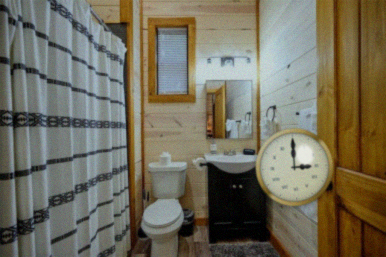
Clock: 3:00
